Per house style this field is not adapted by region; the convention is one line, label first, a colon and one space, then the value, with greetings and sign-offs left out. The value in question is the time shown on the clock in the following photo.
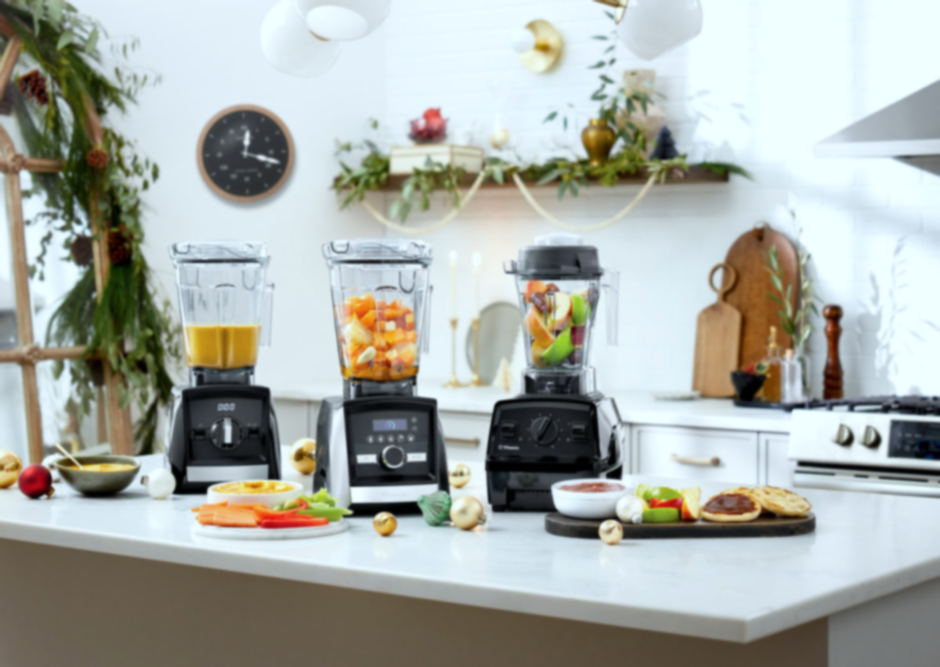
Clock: 12:18
